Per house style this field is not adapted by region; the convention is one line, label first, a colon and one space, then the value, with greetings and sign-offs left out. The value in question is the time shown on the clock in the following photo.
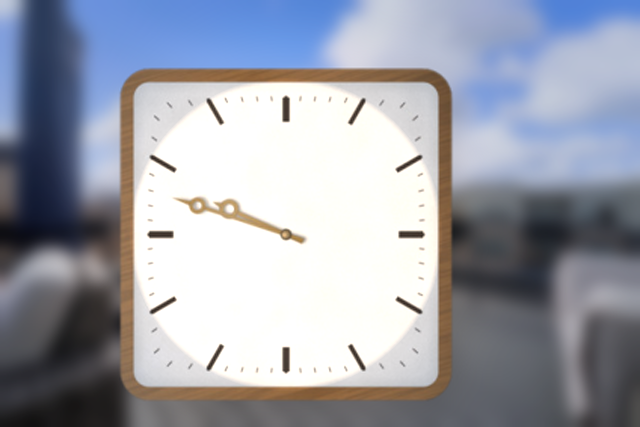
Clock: 9:48
